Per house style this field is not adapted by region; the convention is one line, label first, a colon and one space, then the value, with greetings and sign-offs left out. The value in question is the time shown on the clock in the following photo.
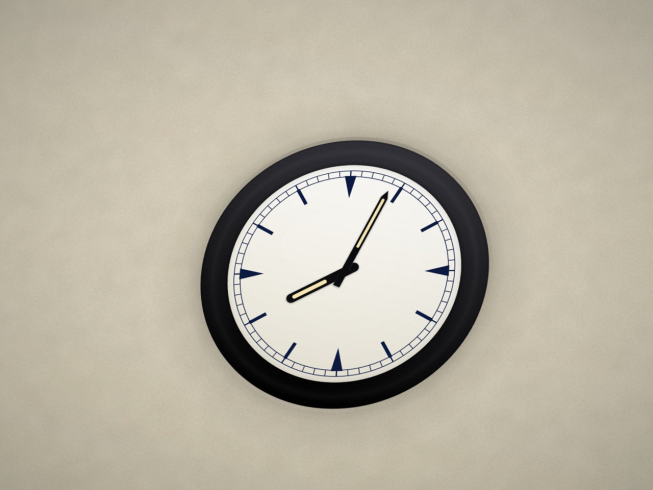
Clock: 8:04
